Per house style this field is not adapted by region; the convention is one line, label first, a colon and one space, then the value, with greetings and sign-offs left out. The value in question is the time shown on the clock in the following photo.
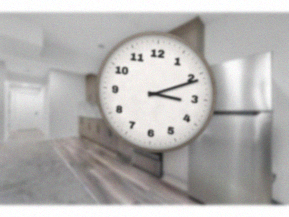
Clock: 3:11
